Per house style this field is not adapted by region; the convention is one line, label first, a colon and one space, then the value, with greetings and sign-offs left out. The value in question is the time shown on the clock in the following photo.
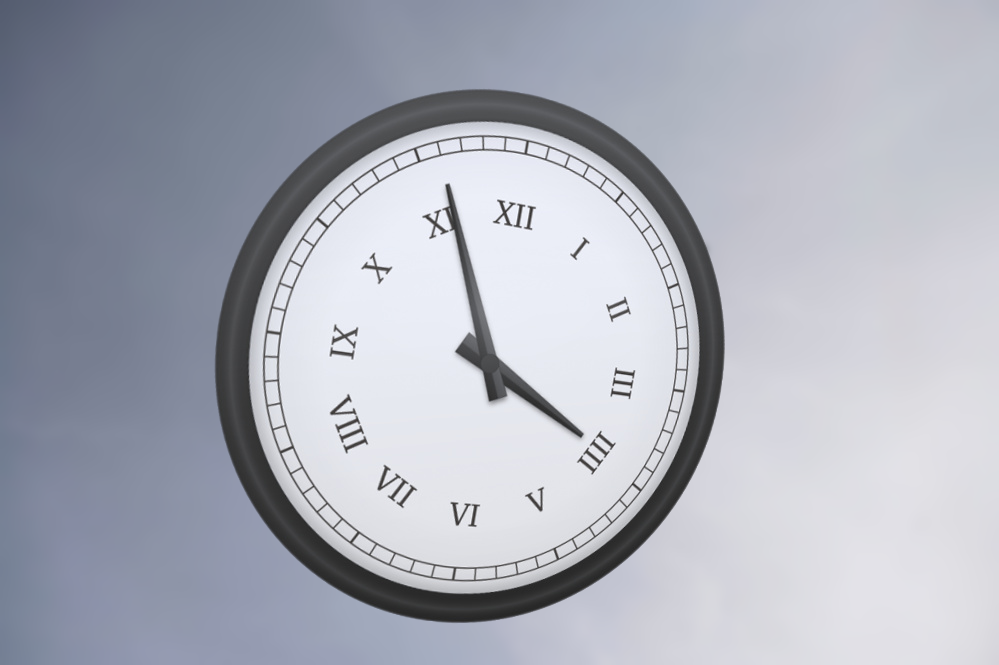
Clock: 3:56
